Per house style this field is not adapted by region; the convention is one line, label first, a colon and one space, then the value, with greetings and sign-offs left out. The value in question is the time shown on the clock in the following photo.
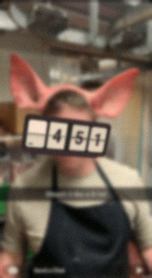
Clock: 4:51
